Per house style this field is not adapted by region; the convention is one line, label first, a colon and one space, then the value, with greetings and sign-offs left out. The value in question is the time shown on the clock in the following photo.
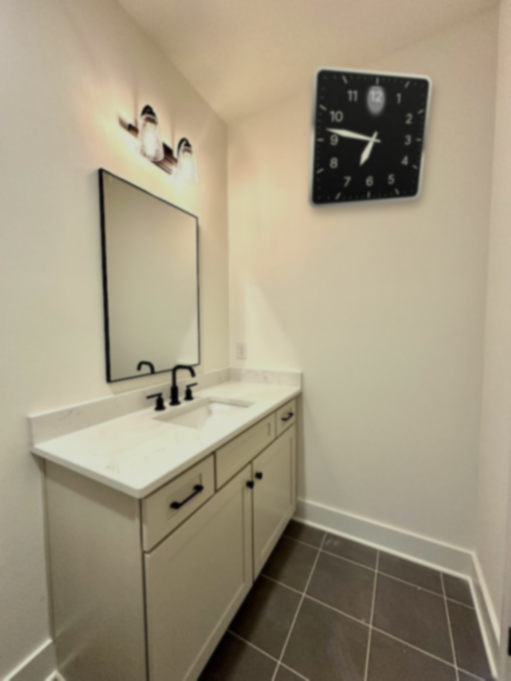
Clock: 6:47
